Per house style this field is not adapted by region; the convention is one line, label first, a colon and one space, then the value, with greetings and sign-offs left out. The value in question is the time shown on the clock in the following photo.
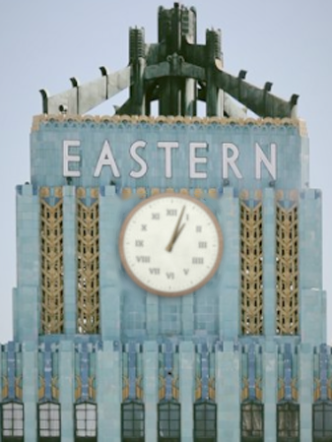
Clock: 1:03
